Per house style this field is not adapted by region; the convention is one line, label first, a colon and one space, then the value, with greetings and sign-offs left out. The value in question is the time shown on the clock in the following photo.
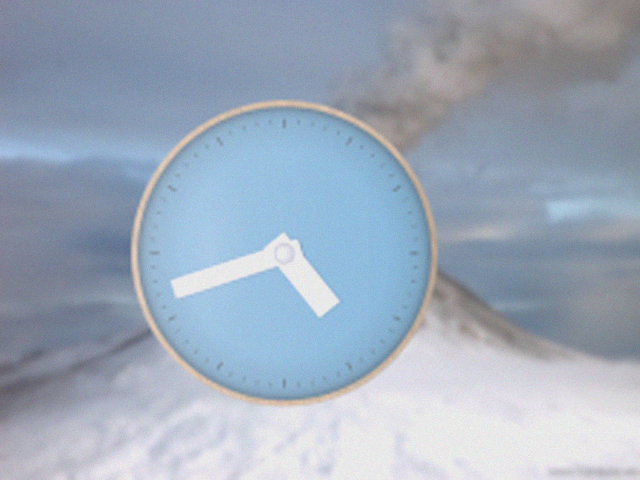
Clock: 4:42
